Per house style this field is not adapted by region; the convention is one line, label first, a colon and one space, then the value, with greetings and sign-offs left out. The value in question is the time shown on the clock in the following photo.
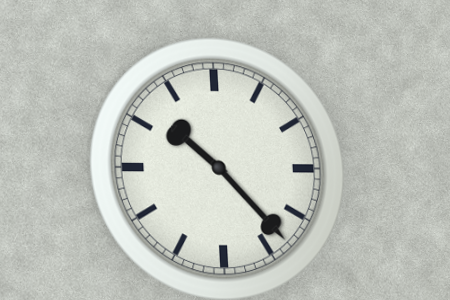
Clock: 10:23
